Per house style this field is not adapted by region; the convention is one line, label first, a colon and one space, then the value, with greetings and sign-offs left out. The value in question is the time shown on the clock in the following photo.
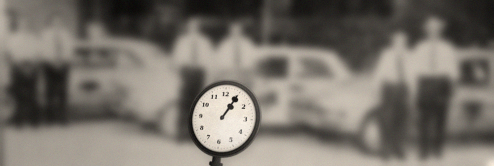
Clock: 1:05
